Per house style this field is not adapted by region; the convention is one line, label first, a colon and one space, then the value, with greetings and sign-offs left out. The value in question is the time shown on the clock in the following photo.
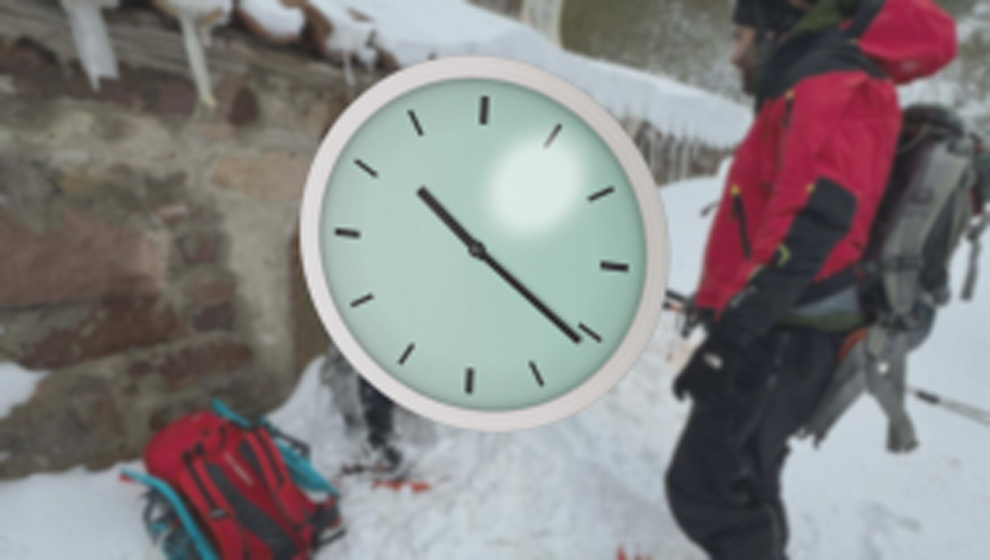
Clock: 10:21
